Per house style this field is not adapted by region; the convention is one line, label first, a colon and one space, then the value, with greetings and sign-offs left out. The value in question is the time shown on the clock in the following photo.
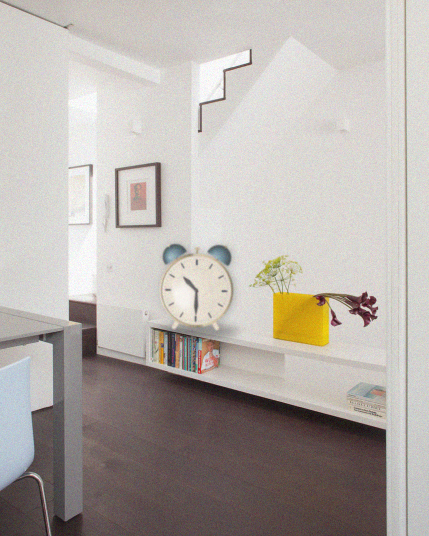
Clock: 10:30
